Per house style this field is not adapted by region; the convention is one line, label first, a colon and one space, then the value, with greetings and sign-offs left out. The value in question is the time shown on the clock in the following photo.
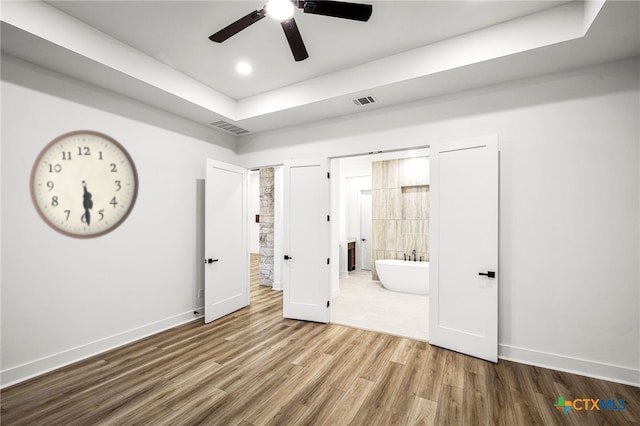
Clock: 5:29
